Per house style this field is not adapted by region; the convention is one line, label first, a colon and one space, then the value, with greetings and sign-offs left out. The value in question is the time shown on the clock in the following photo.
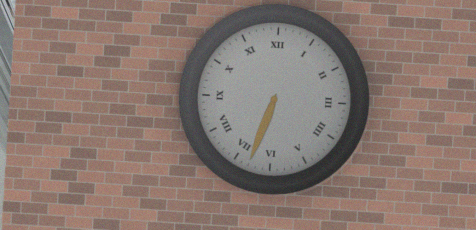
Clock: 6:33
